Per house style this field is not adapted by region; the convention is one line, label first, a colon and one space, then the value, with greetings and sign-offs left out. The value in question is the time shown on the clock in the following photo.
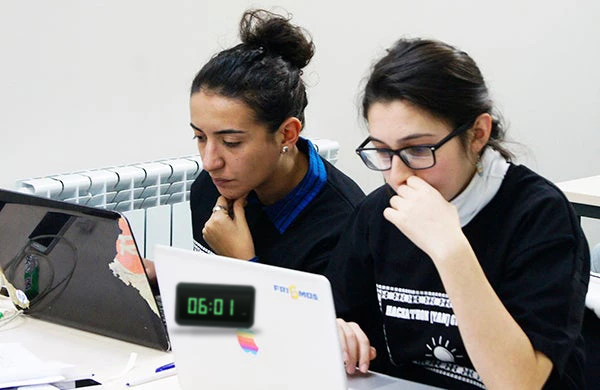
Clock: 6:01
